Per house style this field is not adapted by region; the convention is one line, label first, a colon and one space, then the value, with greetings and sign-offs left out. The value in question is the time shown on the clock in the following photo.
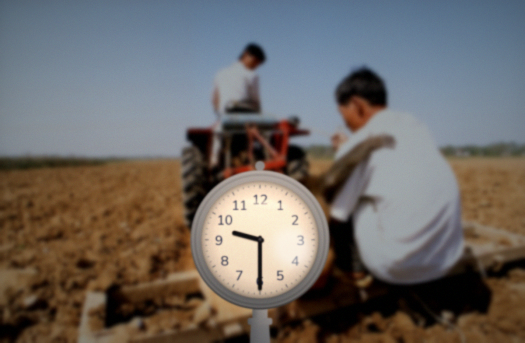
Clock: 9:30
